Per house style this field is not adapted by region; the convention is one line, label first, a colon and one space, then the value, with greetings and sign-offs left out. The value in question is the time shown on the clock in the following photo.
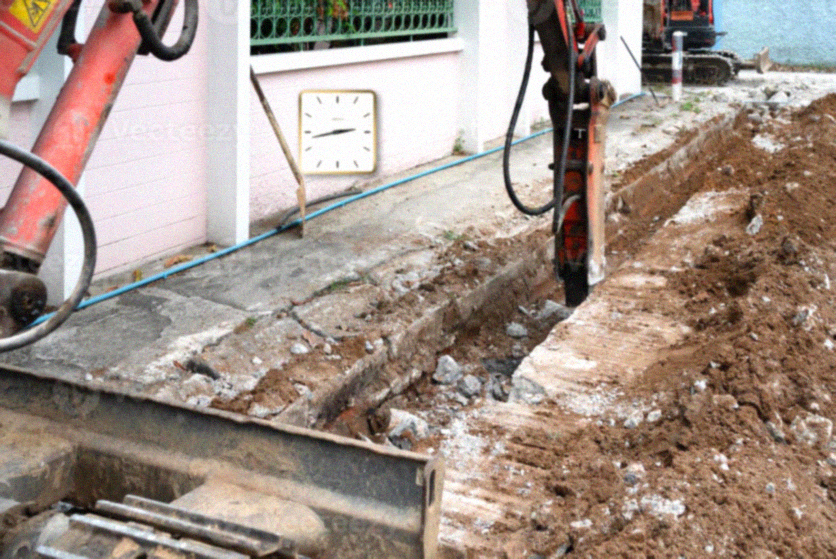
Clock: 2:43
